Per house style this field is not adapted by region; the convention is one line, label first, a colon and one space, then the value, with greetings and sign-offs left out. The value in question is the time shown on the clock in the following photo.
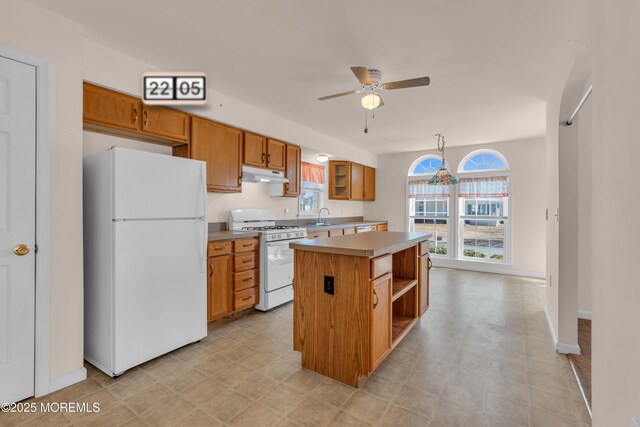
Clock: 22:05
